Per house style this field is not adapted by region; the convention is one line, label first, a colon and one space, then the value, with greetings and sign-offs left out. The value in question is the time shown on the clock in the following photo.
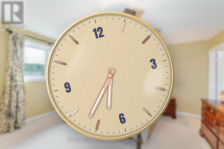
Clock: 6:37
